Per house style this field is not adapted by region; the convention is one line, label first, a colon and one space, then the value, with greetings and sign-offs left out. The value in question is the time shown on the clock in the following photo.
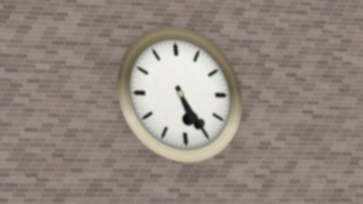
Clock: 5:25
